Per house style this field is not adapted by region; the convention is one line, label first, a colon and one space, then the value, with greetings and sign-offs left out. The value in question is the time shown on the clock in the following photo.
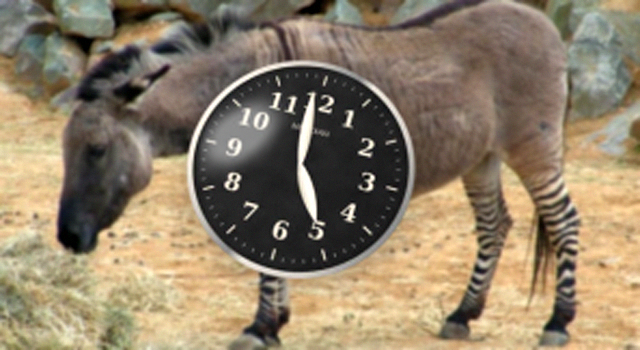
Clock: 4:59
